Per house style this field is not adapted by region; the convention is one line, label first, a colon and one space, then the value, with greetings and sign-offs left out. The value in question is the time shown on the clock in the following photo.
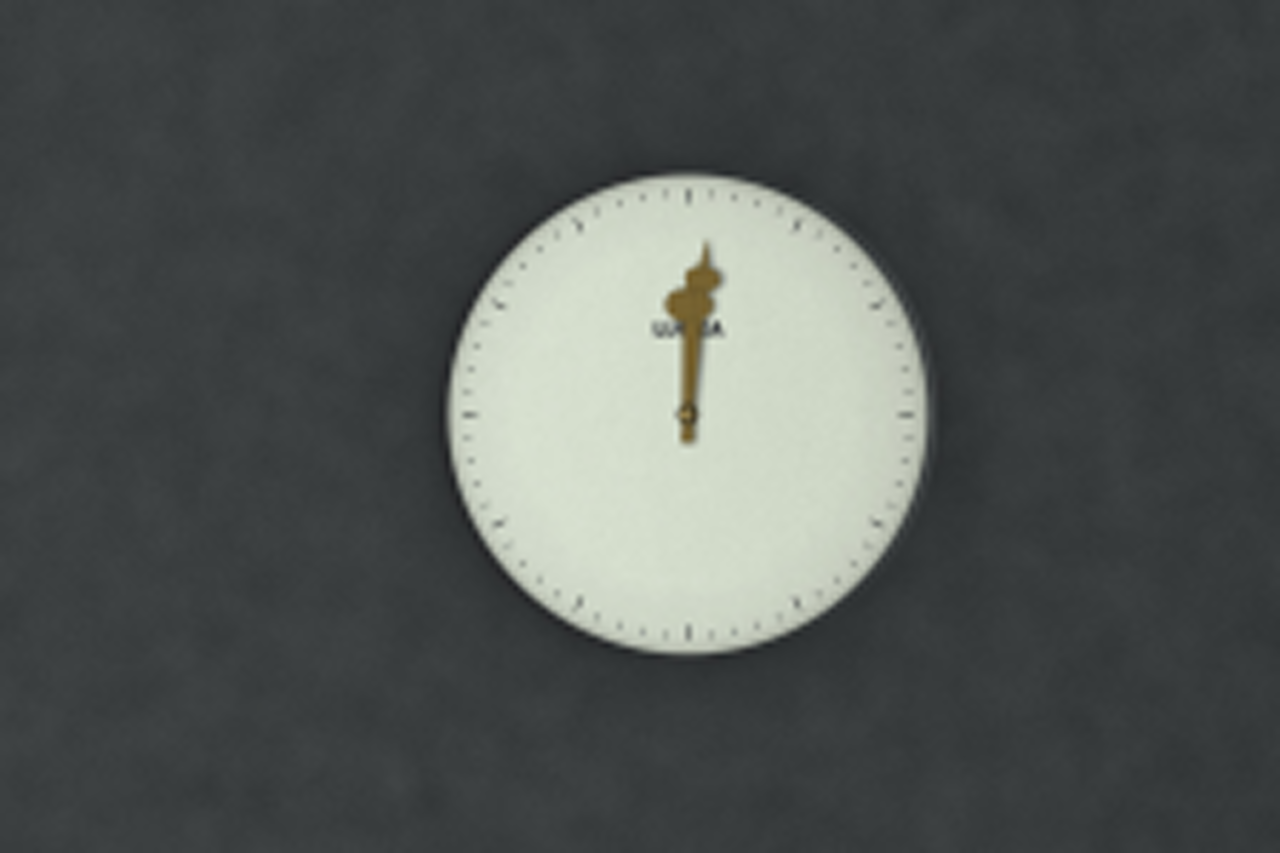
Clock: 12:01
